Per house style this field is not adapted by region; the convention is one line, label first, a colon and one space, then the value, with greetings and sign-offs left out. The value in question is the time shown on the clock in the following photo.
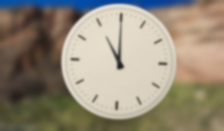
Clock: 11:00
